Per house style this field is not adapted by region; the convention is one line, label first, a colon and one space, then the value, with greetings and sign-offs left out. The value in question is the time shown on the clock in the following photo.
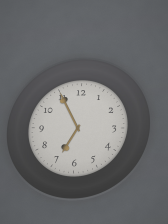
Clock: 6:55
